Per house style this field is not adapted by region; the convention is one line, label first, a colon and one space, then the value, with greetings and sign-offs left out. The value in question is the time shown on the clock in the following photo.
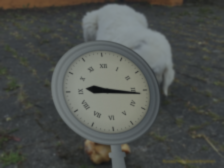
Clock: 9:16
